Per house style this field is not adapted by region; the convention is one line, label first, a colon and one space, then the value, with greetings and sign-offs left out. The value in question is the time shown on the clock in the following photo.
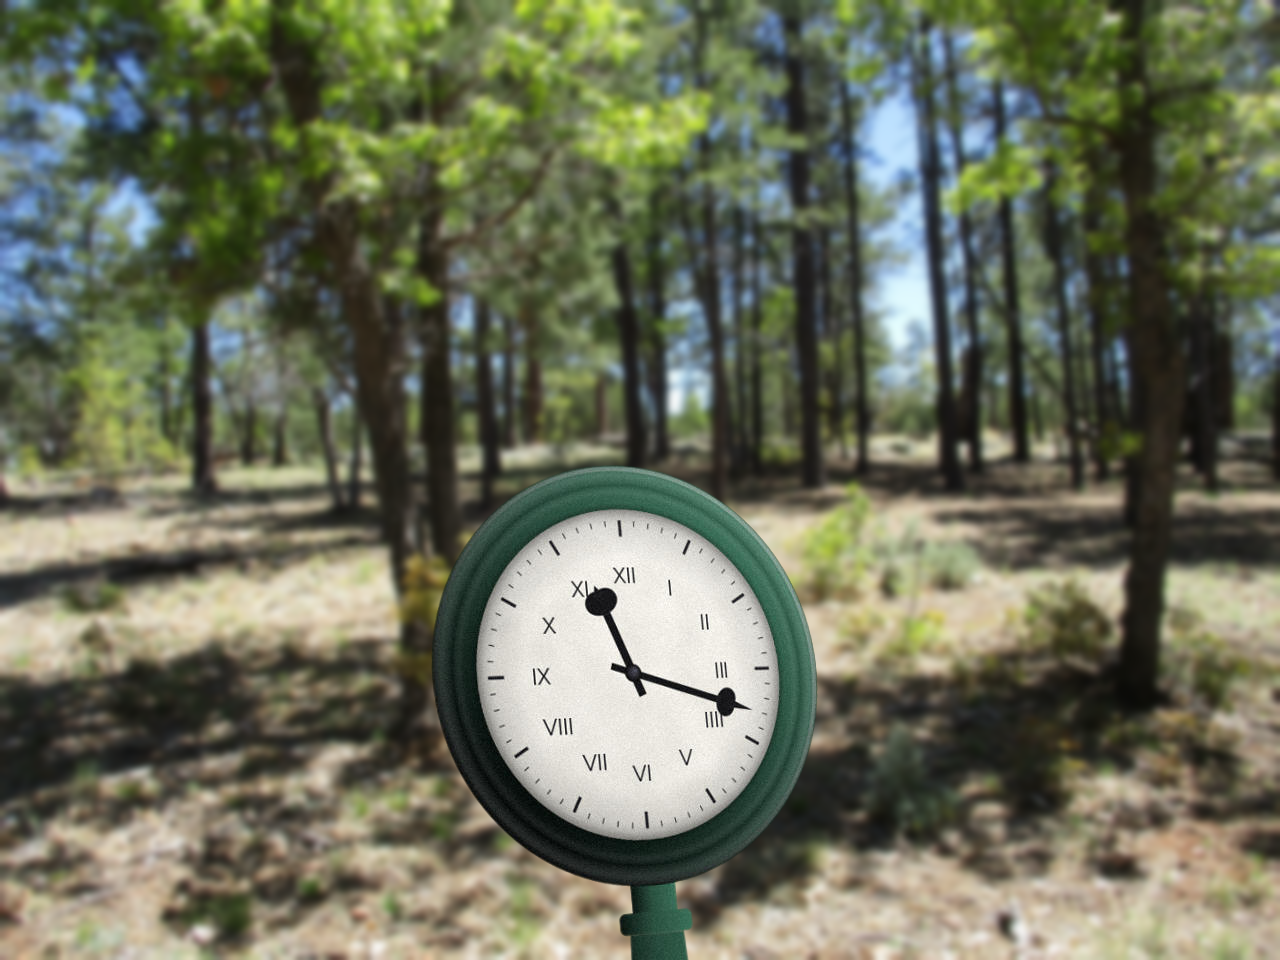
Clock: 11:18
